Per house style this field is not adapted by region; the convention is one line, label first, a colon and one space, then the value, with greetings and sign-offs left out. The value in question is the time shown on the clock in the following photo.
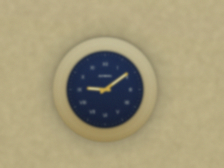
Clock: 9:09
